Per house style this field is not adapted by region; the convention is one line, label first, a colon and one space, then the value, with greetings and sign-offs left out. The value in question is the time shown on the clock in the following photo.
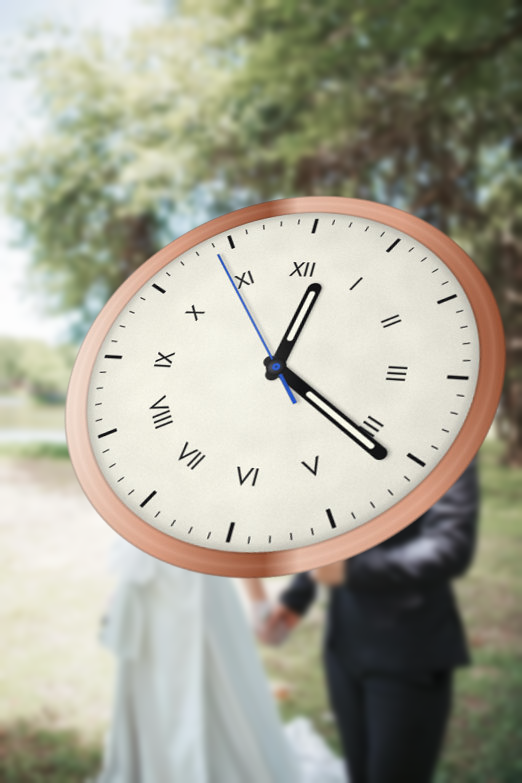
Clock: 12:20:54
